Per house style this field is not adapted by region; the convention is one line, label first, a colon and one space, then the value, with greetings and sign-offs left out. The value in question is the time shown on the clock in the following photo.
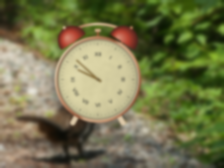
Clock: 9:52
